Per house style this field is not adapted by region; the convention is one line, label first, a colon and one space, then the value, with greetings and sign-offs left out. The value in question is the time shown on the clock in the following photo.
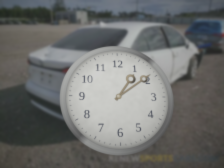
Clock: 1:09
